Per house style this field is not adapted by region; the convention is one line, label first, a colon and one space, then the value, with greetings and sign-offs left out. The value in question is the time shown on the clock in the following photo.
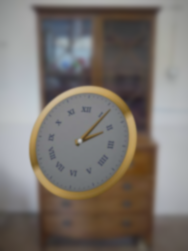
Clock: 2:06
